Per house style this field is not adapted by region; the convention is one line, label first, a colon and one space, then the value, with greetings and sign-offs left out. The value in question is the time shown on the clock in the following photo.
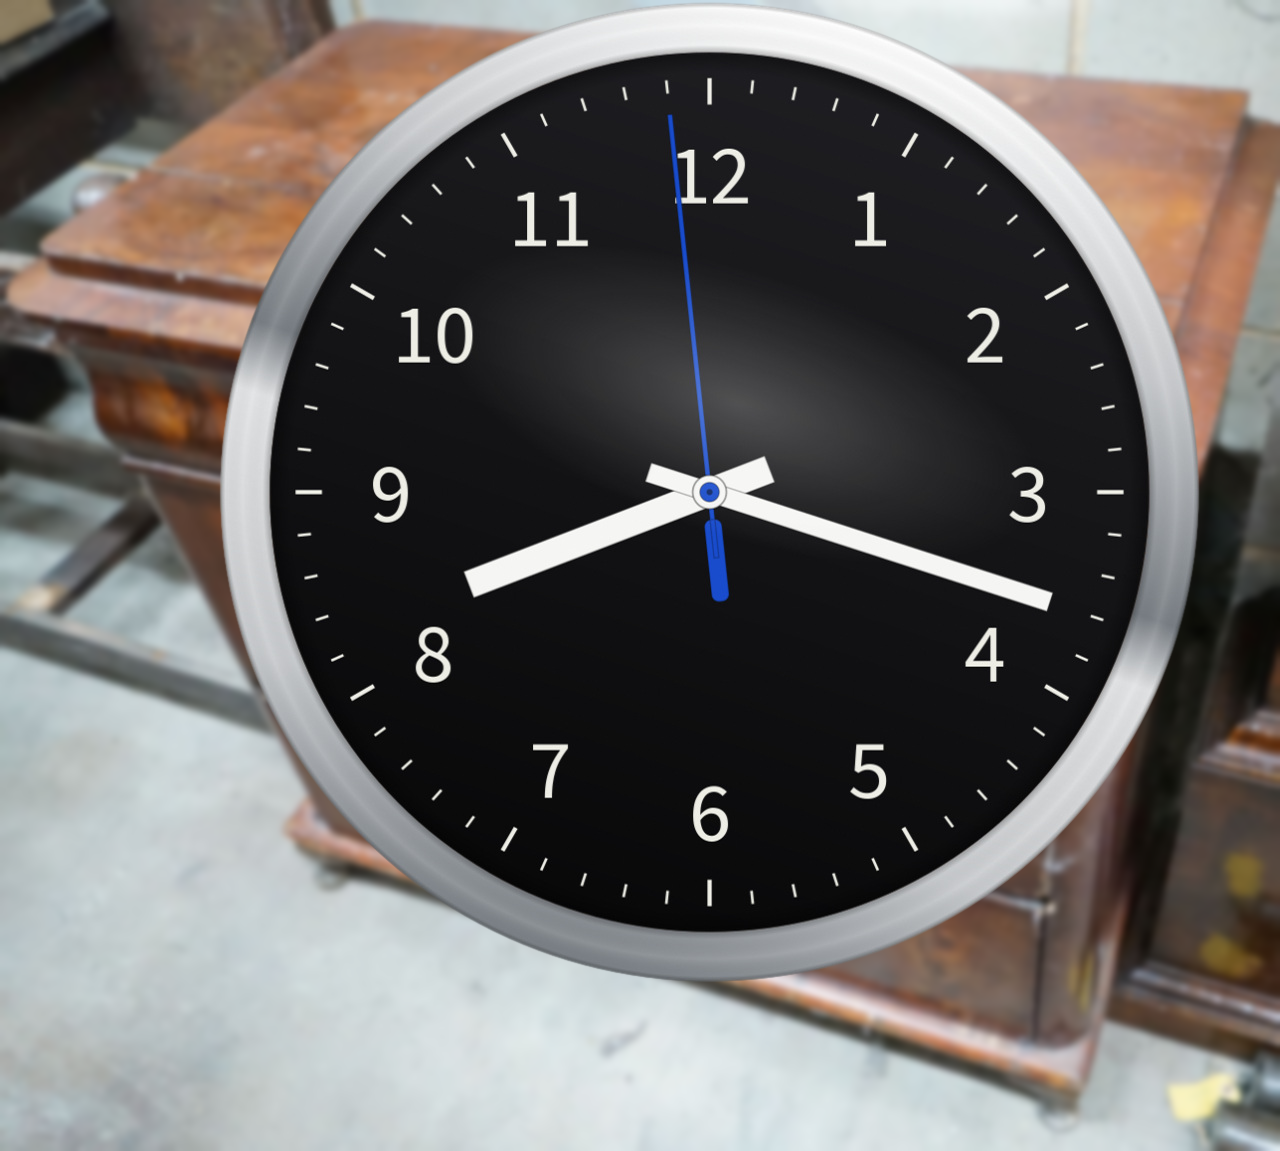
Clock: 8:17:59
